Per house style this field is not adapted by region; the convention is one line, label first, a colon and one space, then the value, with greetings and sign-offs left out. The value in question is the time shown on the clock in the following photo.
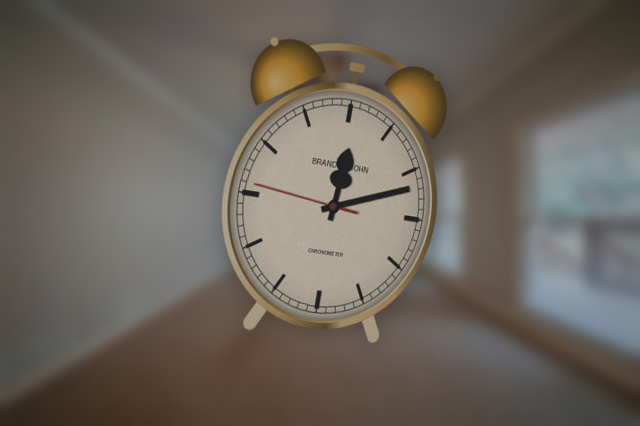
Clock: 12:11:46
